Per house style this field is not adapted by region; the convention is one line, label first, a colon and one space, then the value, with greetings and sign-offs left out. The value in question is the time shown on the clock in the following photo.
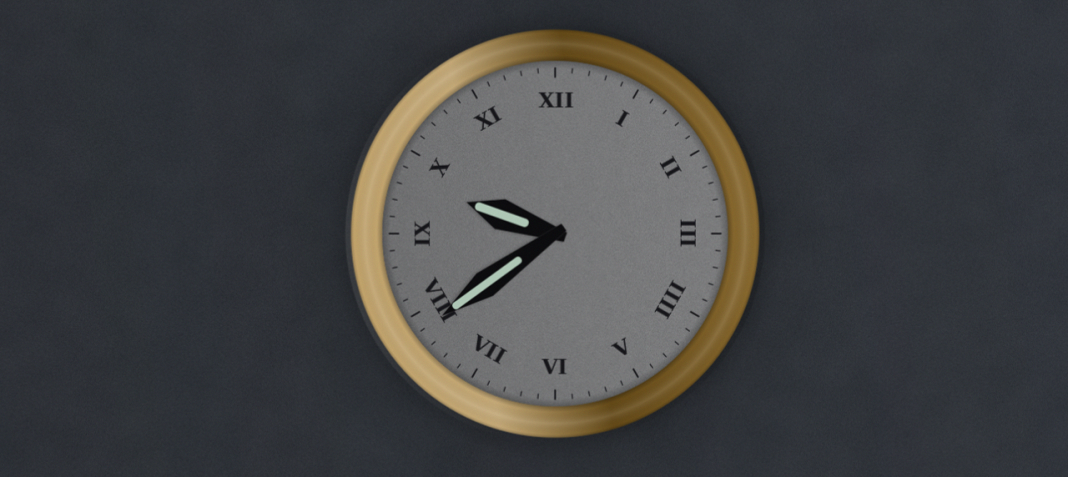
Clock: 9:39
